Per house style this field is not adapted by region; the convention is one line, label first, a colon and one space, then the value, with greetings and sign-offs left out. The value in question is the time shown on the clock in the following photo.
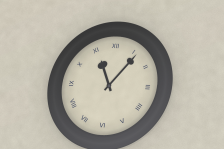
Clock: 11:06
